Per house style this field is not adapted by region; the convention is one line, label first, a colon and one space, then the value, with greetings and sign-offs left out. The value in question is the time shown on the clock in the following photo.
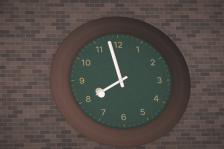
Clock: 7:58
